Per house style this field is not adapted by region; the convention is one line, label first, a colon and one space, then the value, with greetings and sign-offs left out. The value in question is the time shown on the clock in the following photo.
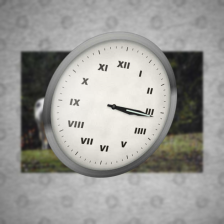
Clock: 3:16
